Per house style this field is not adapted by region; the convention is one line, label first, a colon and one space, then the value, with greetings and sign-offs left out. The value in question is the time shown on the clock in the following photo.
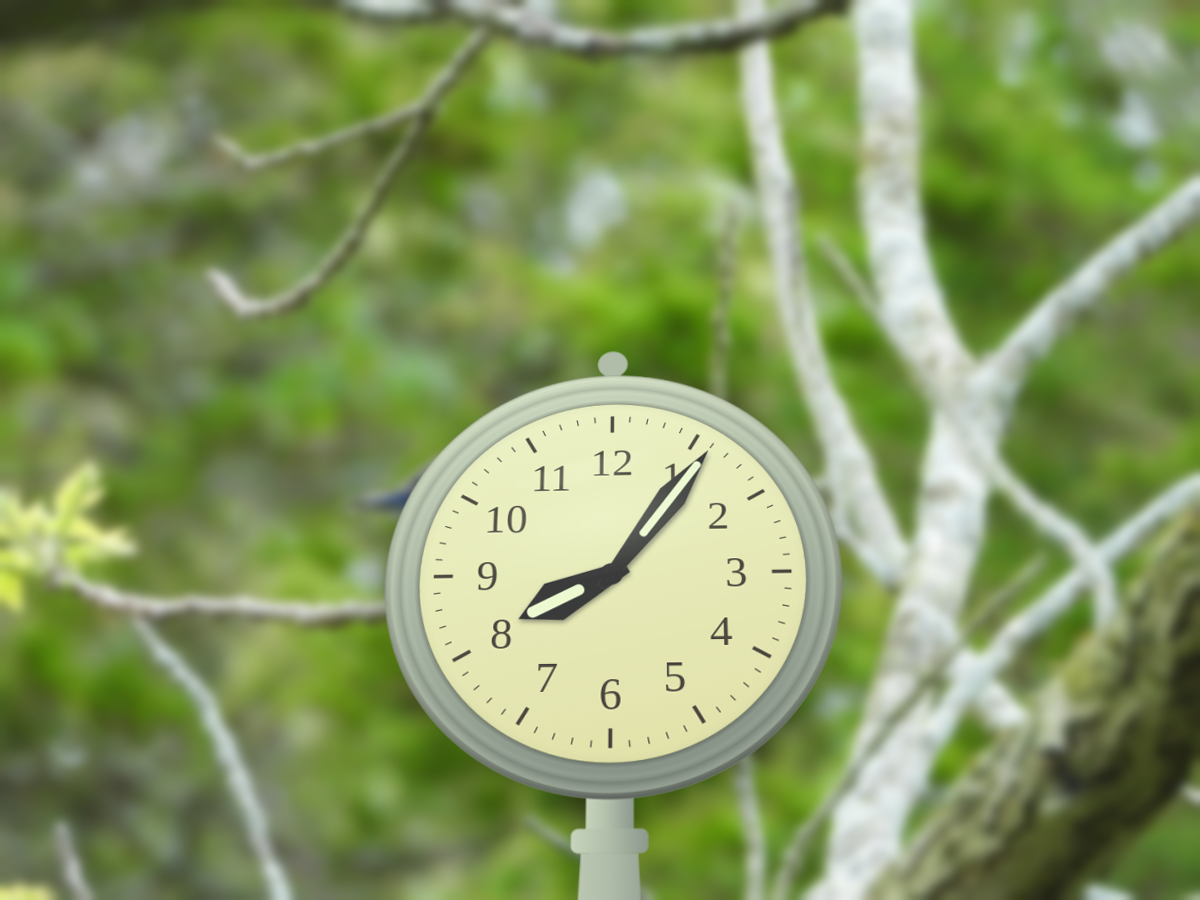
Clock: 8:06
